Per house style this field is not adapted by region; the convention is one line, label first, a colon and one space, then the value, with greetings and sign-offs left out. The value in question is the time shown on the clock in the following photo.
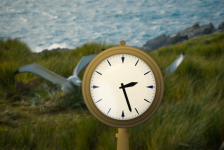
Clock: 2:27
